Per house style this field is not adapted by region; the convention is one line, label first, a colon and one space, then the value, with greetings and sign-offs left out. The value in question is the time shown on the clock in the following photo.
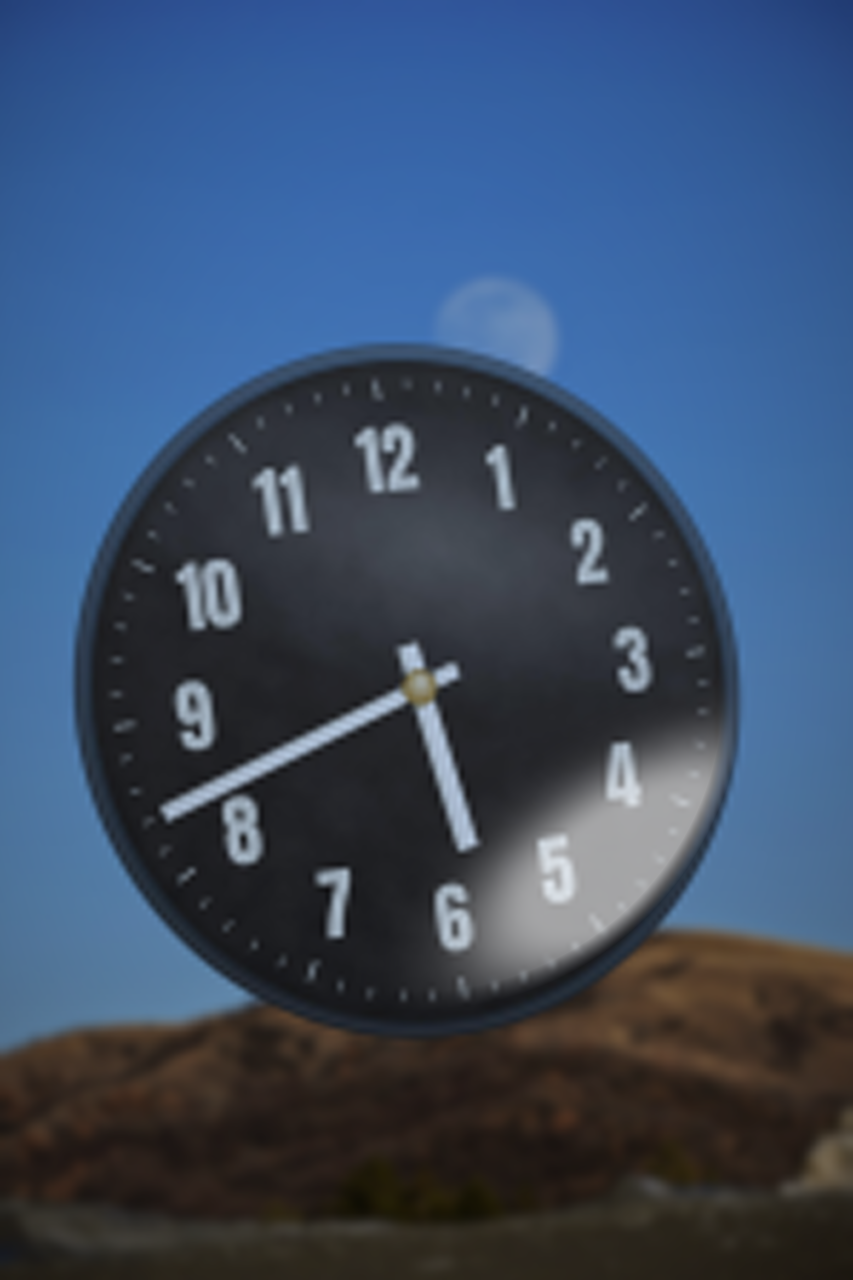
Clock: 5:42
